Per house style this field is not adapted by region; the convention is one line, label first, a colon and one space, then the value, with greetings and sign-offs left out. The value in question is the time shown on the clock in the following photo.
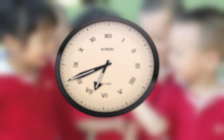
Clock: 6:41
